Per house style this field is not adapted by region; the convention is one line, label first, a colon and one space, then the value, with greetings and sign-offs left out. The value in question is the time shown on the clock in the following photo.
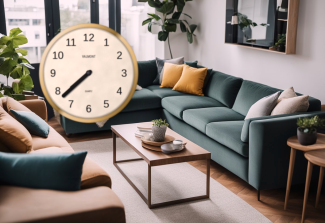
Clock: 7:38
